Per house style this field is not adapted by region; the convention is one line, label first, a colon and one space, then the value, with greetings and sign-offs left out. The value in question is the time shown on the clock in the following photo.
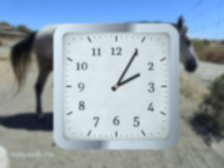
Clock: 2:05
